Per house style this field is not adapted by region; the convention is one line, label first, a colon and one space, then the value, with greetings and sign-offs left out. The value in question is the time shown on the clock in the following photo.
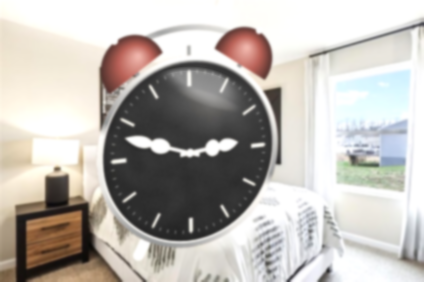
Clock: 2:48
